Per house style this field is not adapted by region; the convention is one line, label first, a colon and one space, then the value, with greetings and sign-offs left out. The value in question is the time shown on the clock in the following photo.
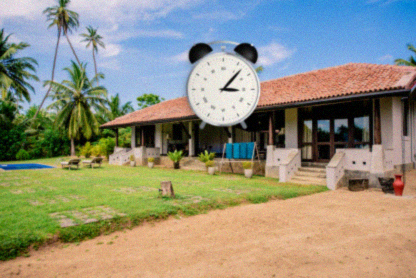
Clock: 3:07
